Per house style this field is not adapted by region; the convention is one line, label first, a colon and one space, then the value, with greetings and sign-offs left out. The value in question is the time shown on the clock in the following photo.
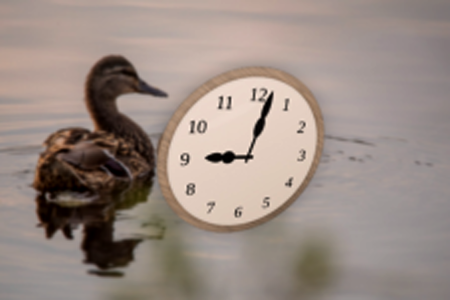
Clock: 9:02
